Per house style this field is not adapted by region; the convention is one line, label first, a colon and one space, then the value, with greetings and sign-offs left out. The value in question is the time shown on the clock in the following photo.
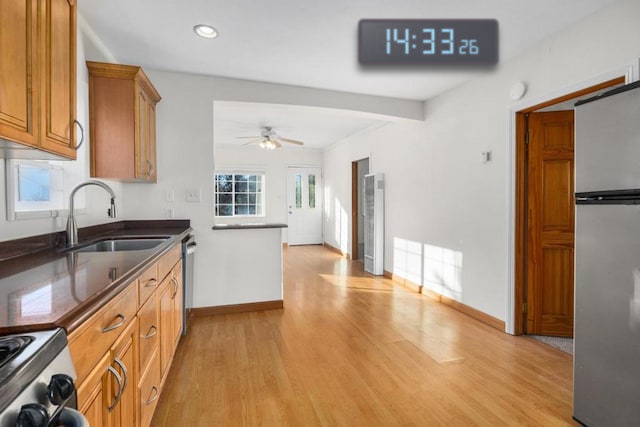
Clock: 14:33:26
